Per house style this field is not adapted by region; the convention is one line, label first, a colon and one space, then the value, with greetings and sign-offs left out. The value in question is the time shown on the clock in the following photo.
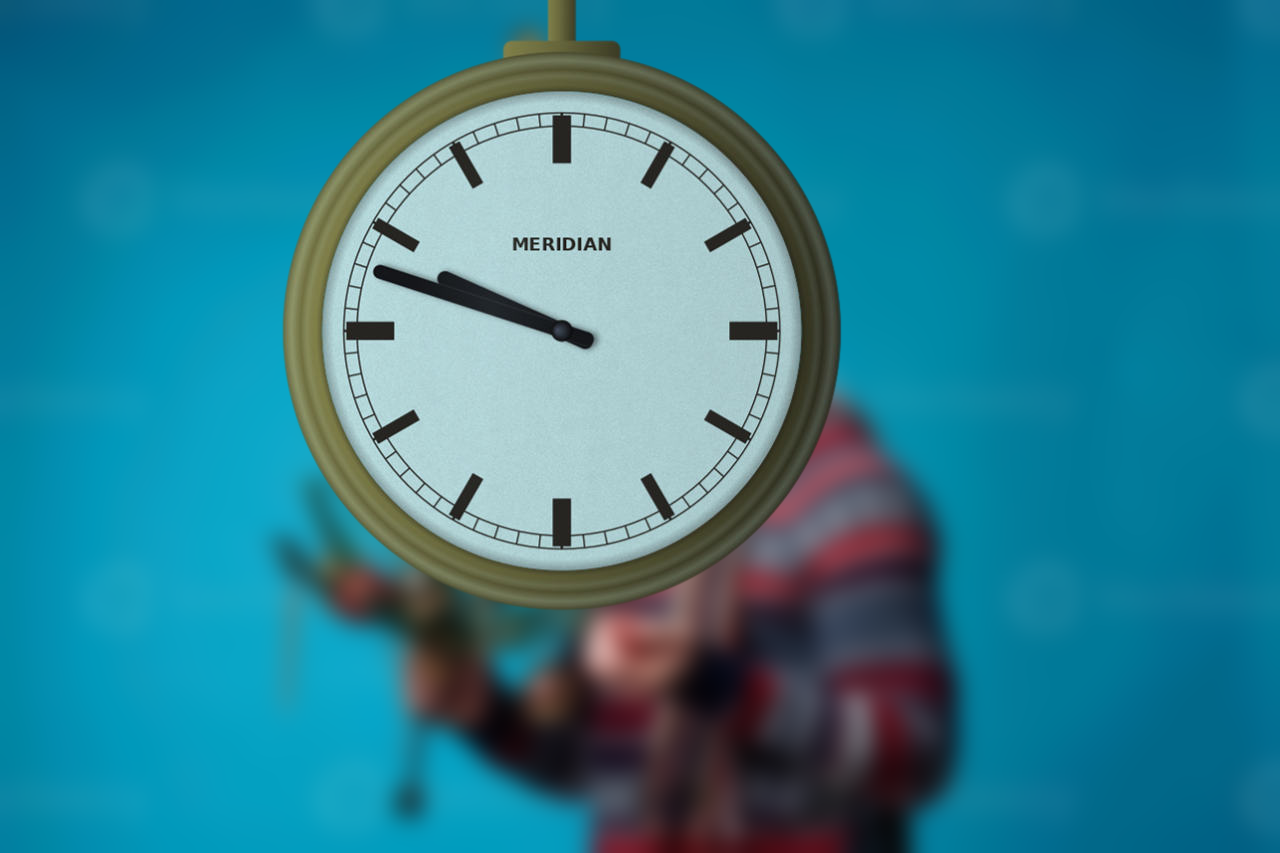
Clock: 9:48
